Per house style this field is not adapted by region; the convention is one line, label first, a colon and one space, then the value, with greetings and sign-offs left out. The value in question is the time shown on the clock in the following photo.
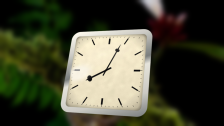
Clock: 8:04
